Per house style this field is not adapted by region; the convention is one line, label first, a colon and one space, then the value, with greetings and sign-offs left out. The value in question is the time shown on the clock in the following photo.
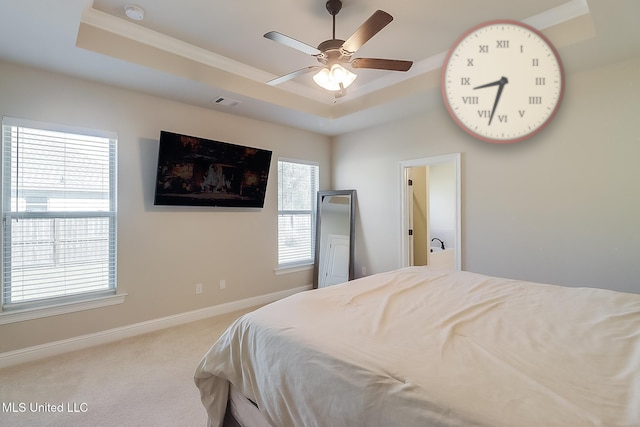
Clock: 8:33
